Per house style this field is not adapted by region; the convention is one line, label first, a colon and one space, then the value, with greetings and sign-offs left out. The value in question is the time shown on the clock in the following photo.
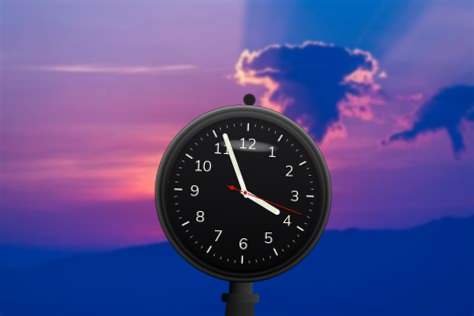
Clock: 3:56:18
